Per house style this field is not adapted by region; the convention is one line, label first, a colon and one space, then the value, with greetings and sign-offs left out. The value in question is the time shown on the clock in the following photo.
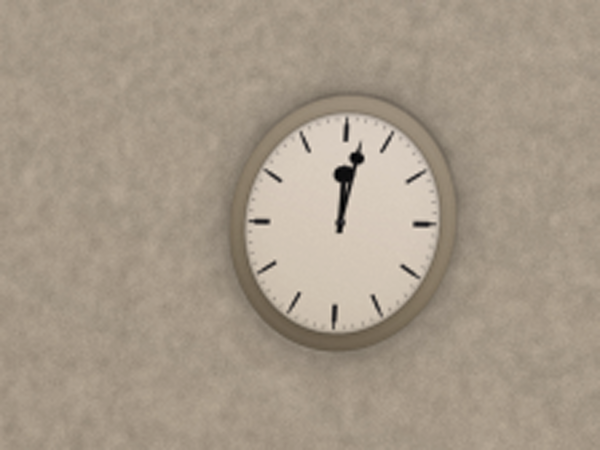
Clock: 12:02
